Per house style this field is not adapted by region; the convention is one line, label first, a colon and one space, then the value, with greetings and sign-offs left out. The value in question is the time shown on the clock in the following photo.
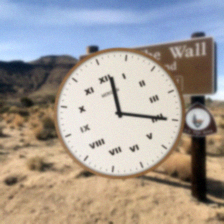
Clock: 12:20
